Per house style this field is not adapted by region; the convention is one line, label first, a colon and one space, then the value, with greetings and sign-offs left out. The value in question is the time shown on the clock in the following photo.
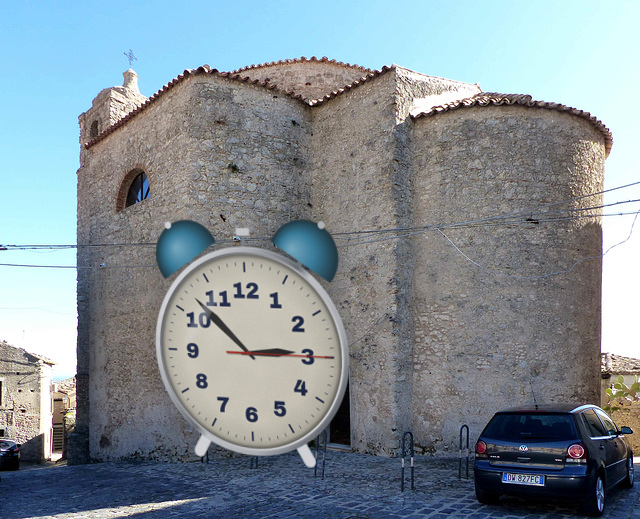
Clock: 2:52:15
